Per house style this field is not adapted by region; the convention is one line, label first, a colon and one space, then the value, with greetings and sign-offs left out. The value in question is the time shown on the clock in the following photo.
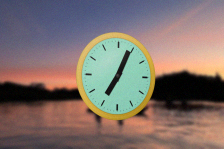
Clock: 7:04
